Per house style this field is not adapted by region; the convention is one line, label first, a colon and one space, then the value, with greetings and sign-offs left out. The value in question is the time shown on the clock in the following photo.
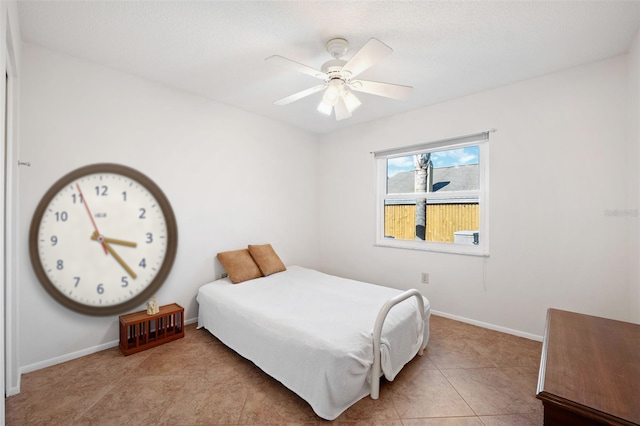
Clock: 3:22:56
